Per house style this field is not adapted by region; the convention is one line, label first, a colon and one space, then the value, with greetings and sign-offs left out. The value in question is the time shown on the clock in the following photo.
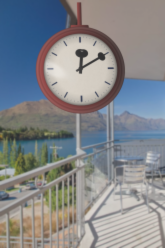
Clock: 12:10
